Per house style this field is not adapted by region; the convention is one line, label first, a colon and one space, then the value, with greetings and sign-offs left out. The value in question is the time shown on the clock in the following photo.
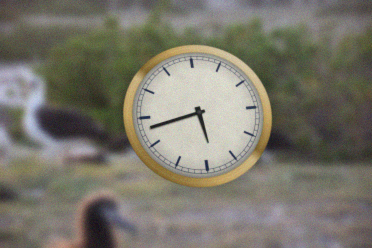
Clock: 5:43
